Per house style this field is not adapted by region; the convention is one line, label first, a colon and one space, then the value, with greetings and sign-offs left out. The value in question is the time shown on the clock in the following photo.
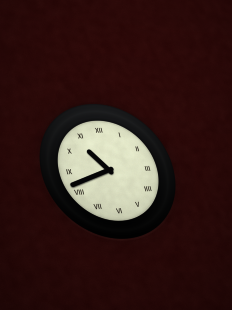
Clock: 10:42
